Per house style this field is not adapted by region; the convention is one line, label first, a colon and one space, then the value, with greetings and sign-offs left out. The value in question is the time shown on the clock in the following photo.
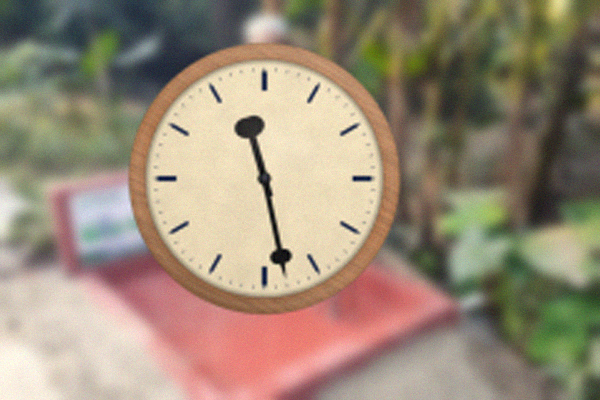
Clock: 11:28
